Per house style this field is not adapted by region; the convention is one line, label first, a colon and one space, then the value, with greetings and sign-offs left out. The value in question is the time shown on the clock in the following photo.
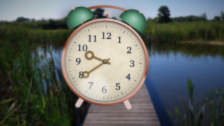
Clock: 9:39
